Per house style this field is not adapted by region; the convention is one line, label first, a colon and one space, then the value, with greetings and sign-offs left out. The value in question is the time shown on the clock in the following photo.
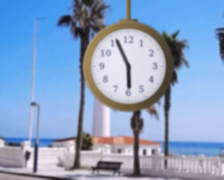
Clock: 5:56
